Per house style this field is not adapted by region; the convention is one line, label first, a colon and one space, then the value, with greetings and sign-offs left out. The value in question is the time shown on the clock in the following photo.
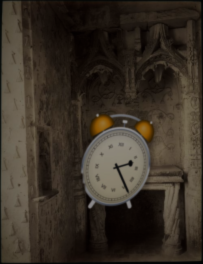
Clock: 2:24
